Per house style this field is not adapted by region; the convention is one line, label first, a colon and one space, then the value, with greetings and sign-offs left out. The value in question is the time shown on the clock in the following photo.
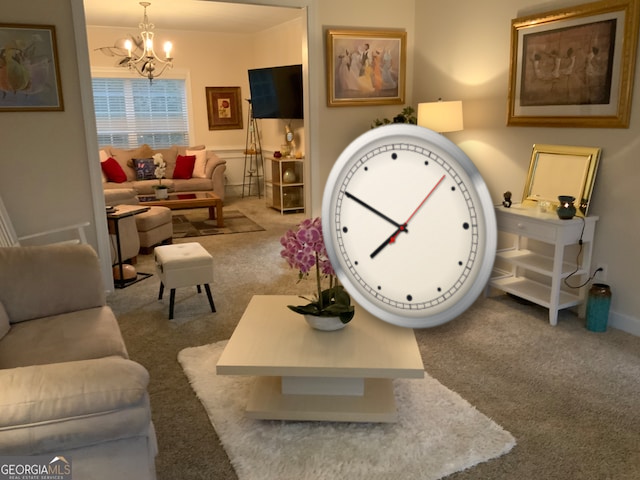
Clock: 7:50:08
